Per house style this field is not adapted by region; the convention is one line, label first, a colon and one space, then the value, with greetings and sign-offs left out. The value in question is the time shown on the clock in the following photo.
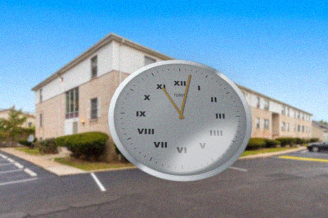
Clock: 11:02
